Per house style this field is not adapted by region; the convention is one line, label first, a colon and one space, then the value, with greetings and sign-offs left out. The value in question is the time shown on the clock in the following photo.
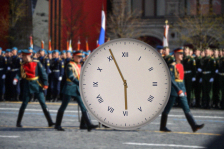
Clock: 5:56
